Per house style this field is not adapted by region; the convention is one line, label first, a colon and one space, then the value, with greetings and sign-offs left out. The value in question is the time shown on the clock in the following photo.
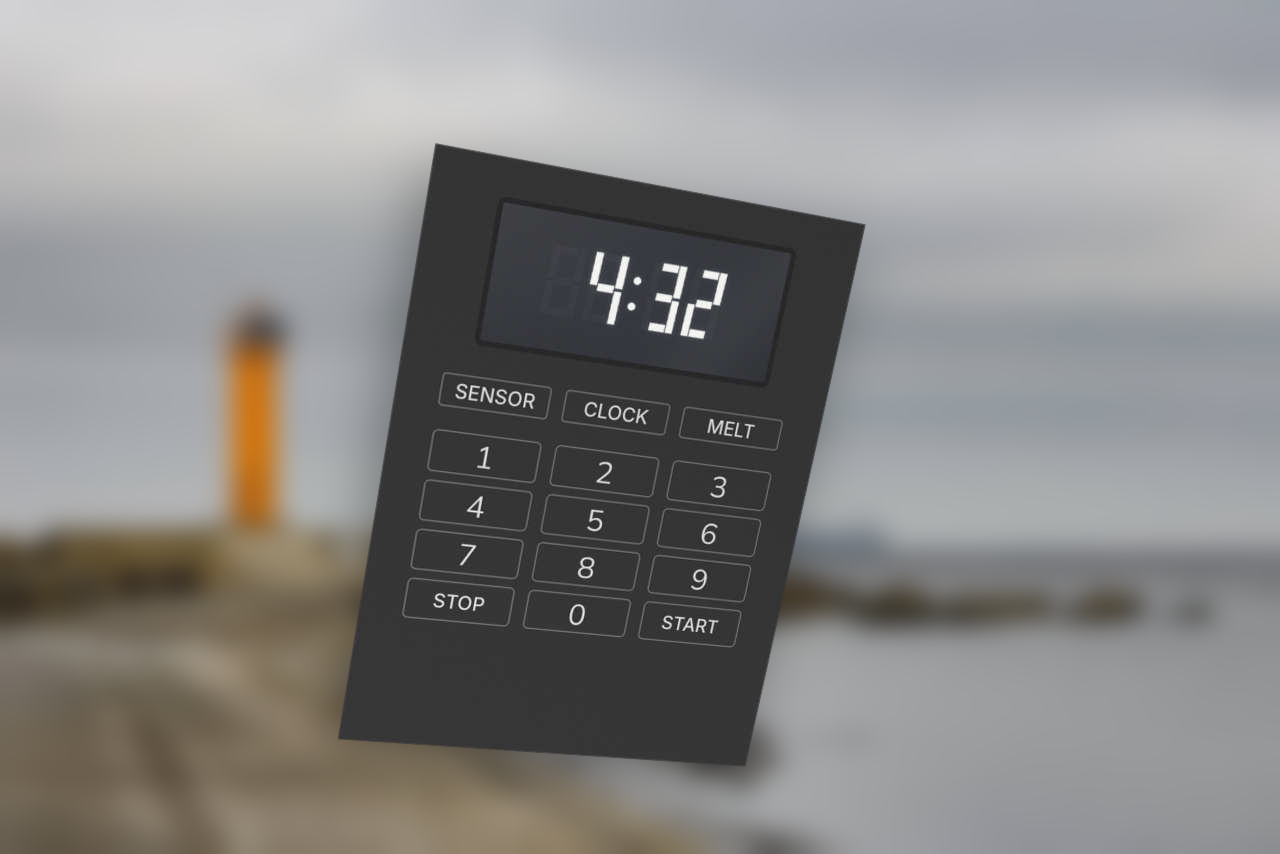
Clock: 4:32
